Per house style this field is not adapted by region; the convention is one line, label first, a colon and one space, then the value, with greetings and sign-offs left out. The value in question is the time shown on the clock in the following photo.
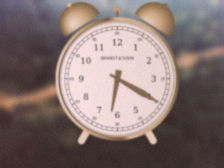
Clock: 6:20
